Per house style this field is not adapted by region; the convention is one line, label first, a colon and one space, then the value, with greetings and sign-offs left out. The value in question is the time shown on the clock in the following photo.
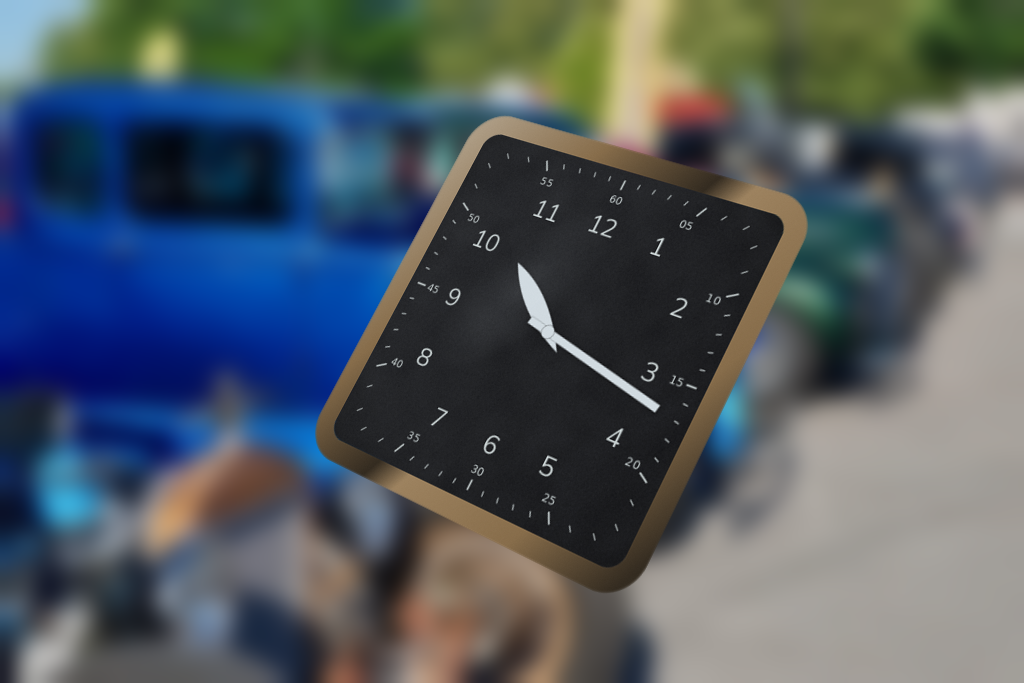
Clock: 10:17
